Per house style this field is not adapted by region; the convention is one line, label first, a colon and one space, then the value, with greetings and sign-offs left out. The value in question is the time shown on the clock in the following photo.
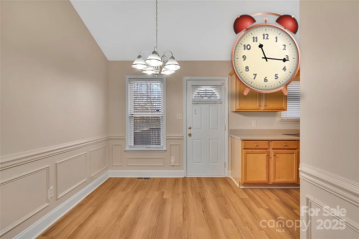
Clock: 11:16
